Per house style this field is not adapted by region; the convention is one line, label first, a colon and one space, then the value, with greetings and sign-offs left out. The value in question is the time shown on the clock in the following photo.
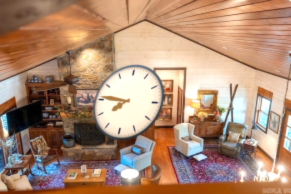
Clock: 7:46
